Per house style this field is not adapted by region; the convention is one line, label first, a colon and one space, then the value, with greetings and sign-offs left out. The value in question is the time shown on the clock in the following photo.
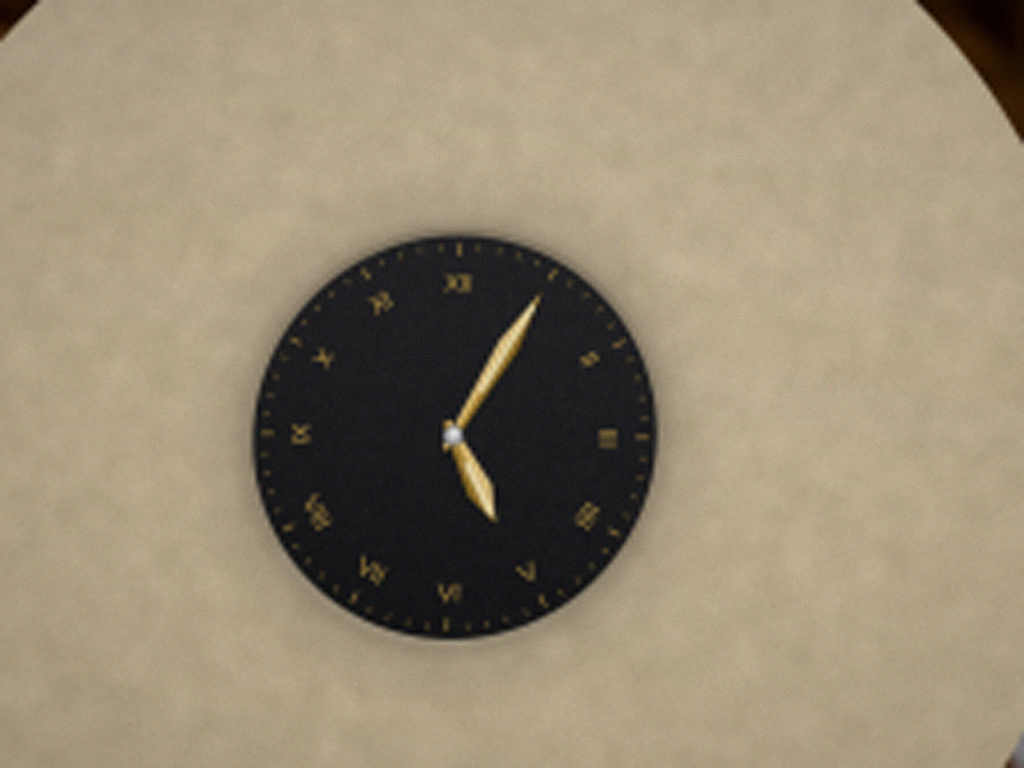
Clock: 5:05
